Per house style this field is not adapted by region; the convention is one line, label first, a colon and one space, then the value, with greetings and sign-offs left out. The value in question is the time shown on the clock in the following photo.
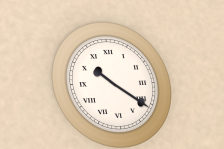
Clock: 10:21
